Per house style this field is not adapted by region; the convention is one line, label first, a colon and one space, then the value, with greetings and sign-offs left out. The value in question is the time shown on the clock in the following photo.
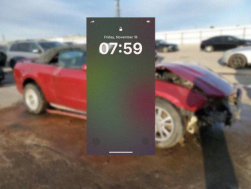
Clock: 7:59
